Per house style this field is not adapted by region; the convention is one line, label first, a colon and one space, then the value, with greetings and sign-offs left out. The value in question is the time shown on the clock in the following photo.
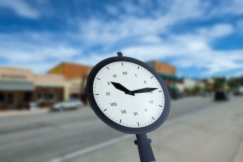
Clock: 10:14
